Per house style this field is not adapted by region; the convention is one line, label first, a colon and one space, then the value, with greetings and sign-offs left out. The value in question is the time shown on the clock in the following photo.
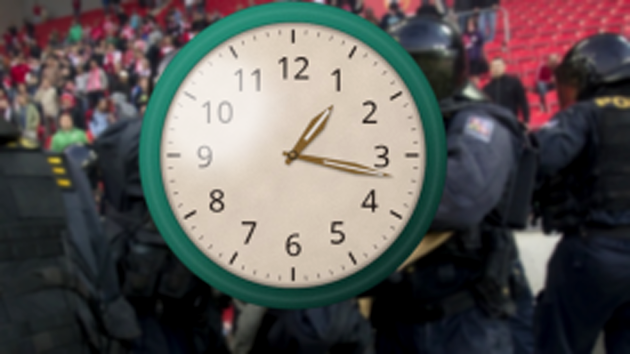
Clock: 1:17
